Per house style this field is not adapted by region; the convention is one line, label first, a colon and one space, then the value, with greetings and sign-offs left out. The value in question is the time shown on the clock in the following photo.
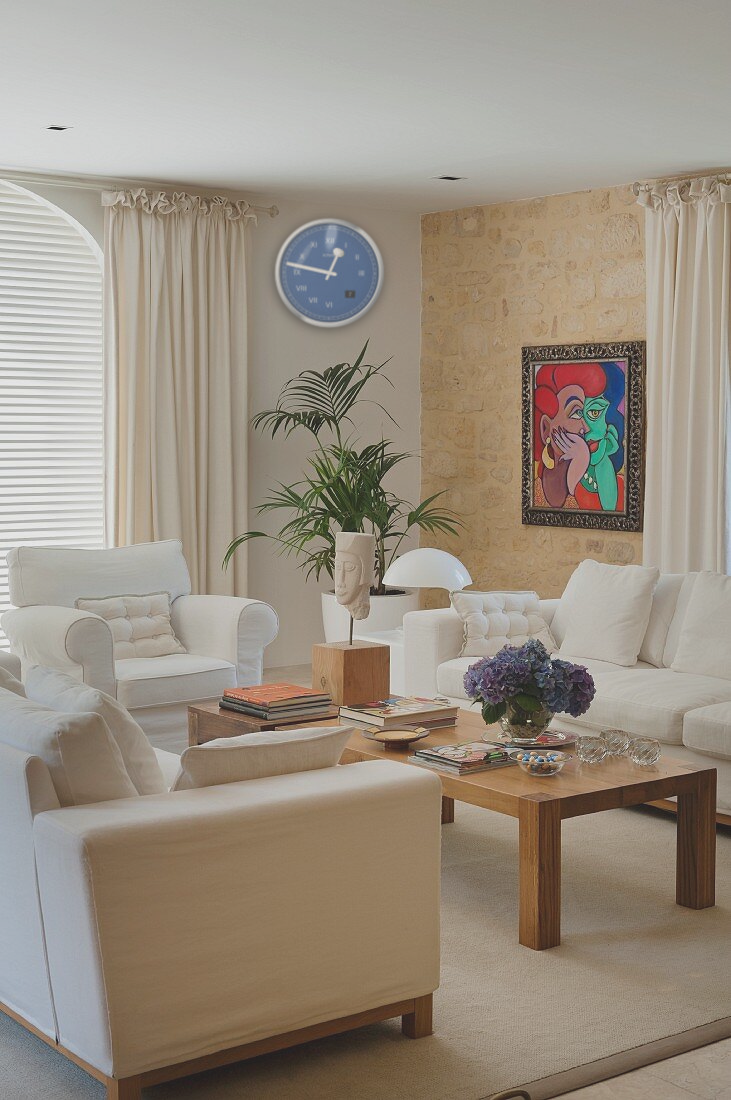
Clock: 12:47
